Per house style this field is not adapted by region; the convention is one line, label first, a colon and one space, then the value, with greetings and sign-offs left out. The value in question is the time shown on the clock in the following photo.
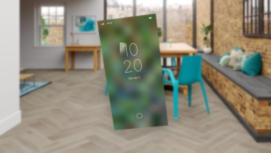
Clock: 10:20
